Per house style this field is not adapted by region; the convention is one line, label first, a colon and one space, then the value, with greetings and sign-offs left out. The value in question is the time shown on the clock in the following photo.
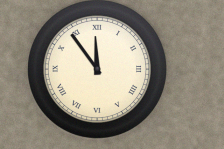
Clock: 11:54
